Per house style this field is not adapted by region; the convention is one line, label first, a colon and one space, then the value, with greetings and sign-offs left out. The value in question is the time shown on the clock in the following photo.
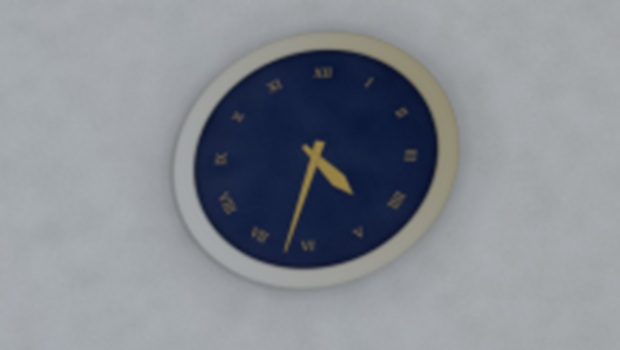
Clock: 4:32
